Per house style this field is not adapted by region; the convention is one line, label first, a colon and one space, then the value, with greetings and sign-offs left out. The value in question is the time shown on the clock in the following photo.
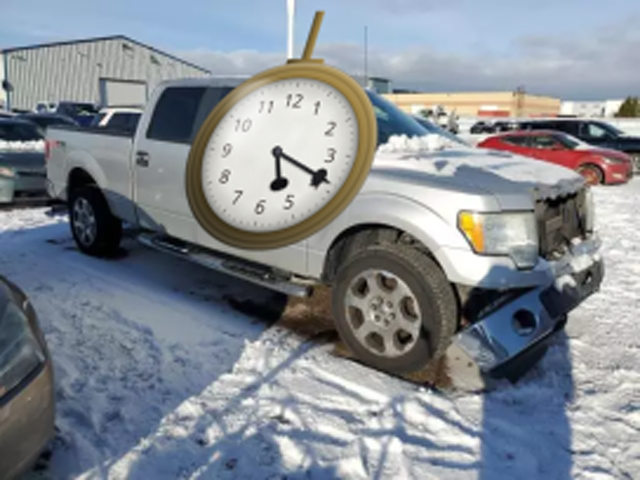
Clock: 5:19
